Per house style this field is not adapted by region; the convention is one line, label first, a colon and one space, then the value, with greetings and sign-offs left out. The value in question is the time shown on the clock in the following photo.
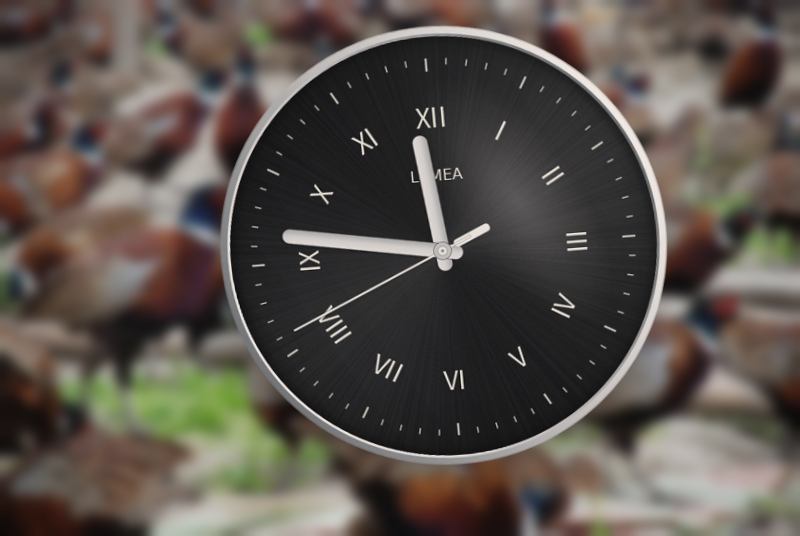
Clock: 11:46:41
